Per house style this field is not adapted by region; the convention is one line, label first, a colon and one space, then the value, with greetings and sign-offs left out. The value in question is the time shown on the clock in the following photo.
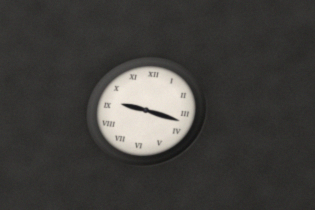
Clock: 9:17
